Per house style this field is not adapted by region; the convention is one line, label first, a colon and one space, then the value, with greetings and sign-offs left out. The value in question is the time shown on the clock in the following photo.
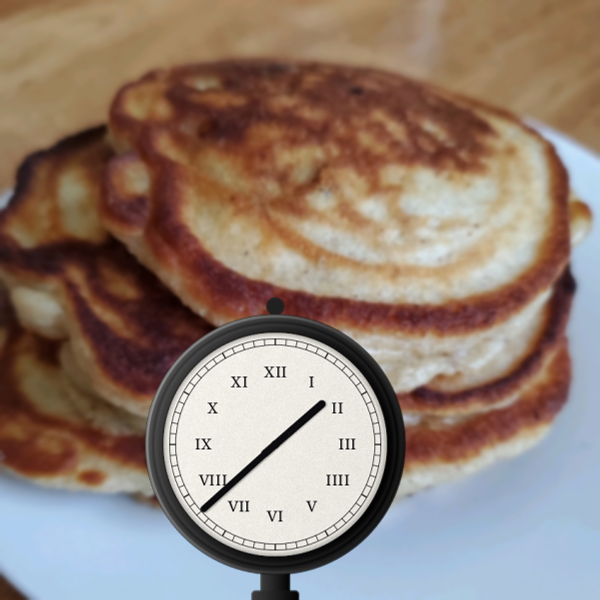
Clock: 1:38
